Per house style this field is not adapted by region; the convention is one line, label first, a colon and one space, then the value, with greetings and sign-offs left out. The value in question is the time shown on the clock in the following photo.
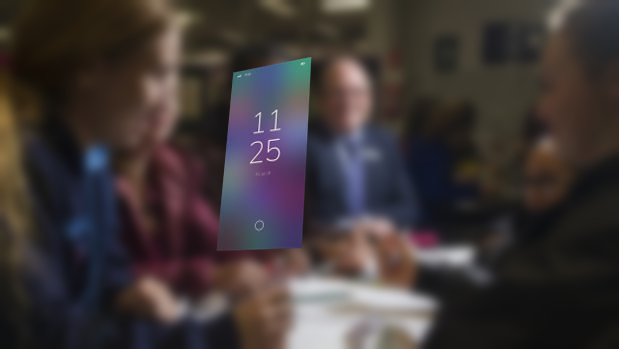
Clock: 11:25
